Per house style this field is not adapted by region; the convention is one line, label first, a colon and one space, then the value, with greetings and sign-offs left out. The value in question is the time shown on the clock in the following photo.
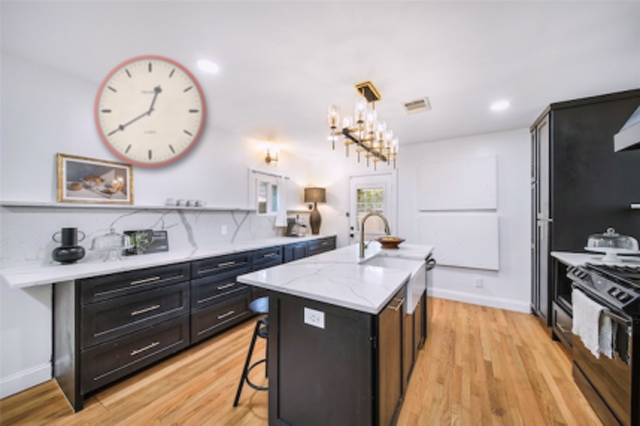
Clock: 12:40
